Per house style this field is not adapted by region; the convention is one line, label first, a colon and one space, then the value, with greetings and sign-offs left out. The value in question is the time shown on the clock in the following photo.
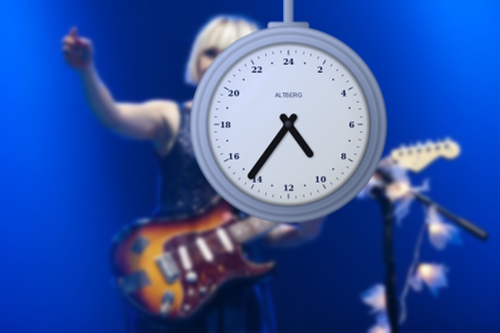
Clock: 9:36
